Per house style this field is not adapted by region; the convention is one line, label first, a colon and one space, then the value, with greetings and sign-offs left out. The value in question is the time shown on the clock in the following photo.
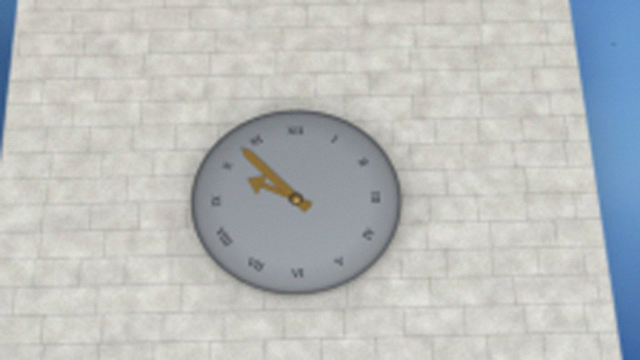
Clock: 9:53
